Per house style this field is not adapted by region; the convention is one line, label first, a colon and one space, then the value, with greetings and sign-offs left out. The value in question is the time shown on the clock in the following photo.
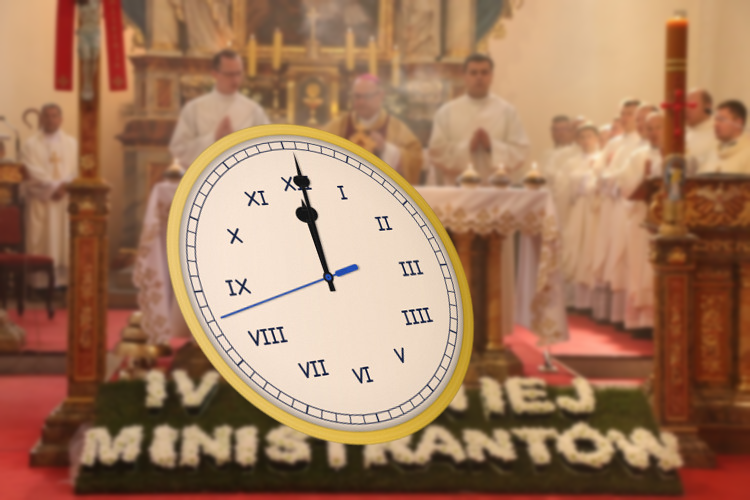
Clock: 12:00:43
